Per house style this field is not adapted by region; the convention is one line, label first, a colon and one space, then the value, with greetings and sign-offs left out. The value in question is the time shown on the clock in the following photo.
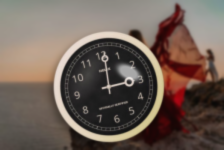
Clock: 3:01
